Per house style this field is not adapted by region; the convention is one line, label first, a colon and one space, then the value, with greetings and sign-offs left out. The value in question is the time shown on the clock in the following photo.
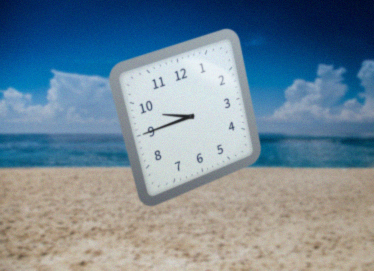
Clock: 9:45
